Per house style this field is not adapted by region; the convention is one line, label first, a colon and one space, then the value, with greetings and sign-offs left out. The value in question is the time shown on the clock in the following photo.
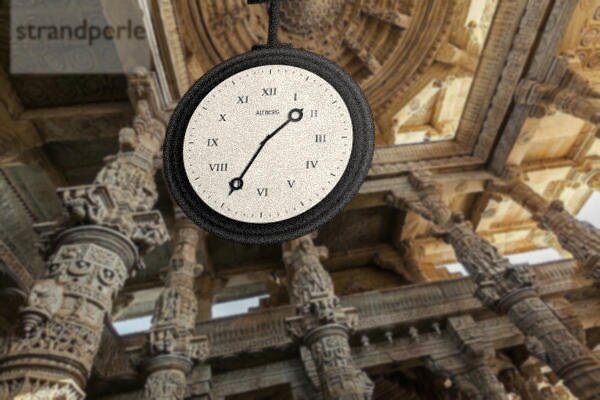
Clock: 1:35
